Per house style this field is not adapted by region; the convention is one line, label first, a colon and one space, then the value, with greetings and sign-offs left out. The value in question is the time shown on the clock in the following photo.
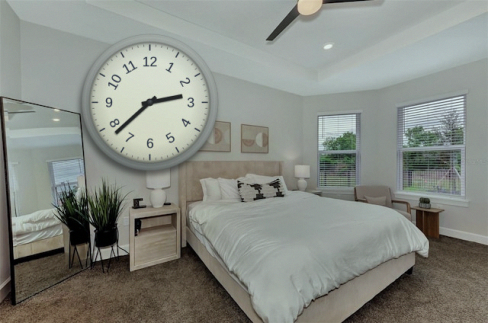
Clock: 2:38
